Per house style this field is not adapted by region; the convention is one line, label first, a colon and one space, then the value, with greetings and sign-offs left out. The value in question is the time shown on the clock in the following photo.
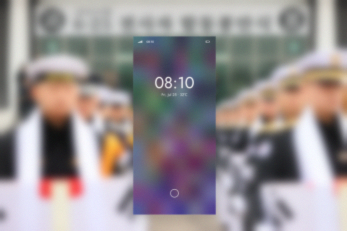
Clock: 8:10
